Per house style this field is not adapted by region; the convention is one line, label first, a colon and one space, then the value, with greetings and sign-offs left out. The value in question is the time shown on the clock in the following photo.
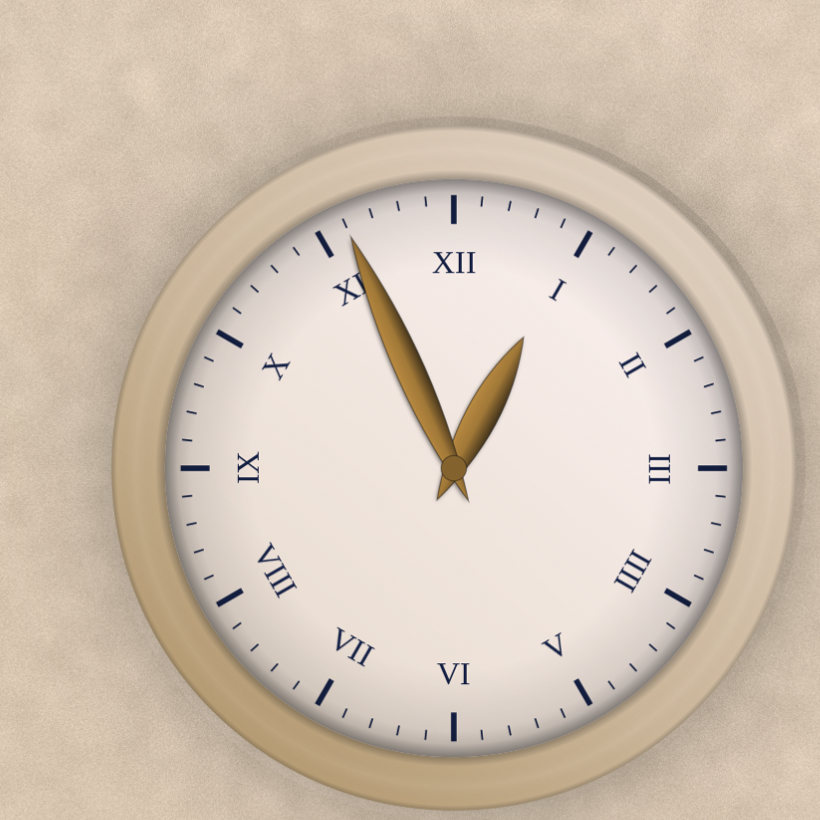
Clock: 12:56
